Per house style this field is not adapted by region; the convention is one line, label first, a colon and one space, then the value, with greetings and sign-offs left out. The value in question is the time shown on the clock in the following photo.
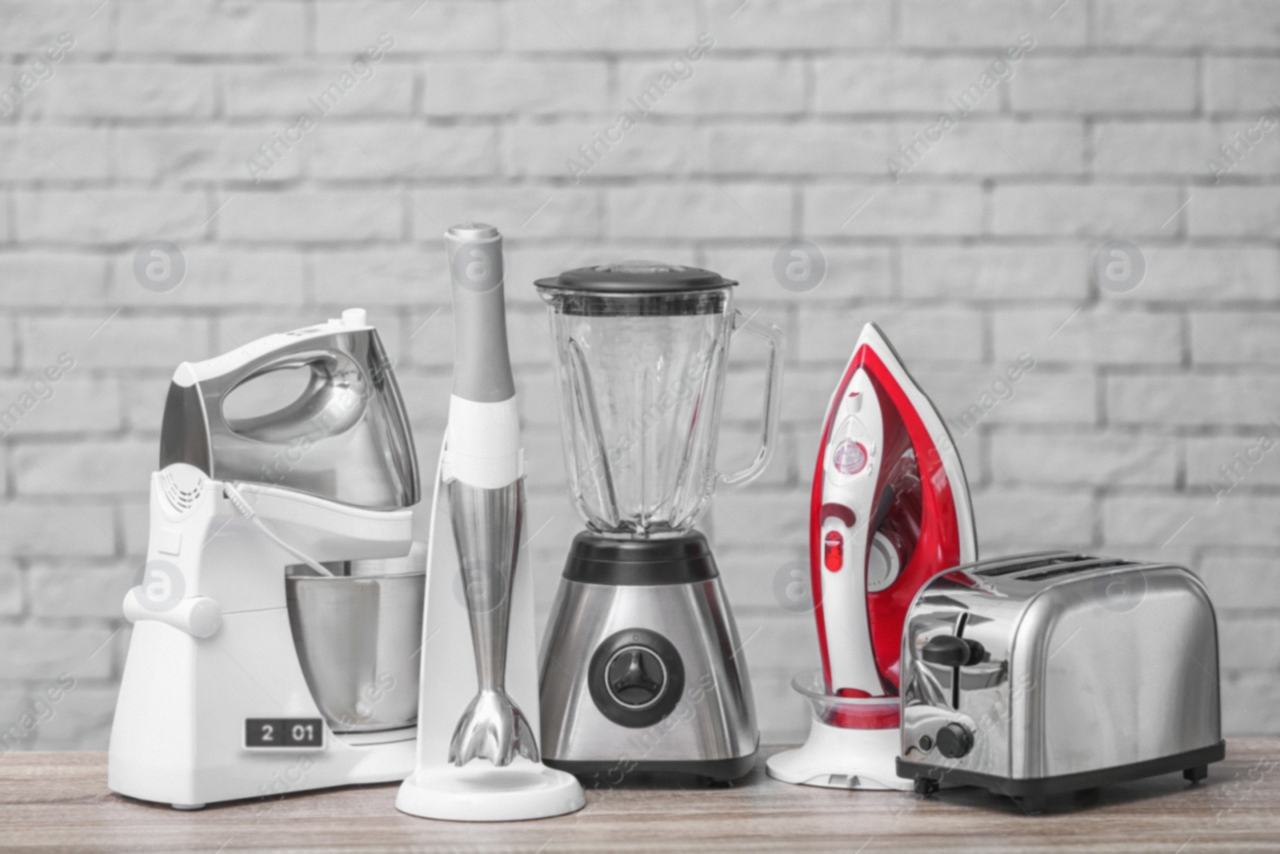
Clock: 2:01
